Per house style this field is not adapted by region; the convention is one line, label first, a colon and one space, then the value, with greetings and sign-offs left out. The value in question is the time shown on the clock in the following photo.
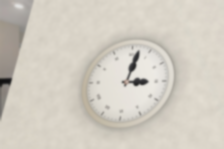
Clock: 3:02
